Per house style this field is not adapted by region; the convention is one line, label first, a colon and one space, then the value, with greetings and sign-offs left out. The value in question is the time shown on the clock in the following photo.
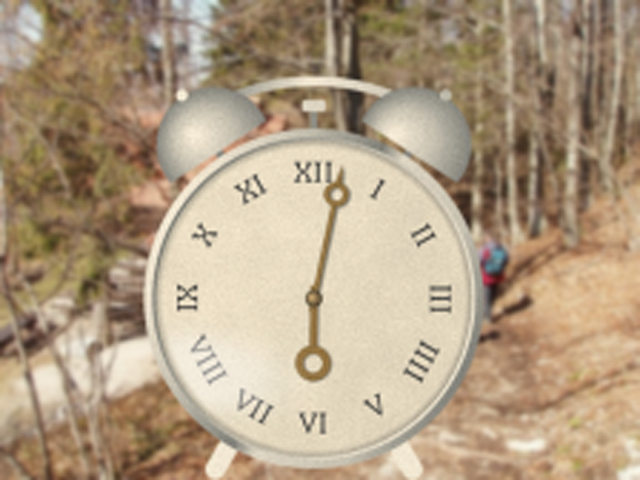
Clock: 6:02
